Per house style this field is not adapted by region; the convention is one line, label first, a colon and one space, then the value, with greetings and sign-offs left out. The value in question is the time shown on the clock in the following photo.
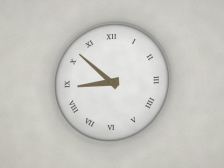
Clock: 8:52
